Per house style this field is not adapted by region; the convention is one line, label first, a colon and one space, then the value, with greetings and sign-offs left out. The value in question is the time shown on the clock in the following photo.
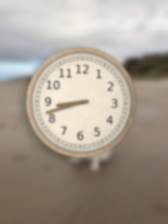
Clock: 8:42
